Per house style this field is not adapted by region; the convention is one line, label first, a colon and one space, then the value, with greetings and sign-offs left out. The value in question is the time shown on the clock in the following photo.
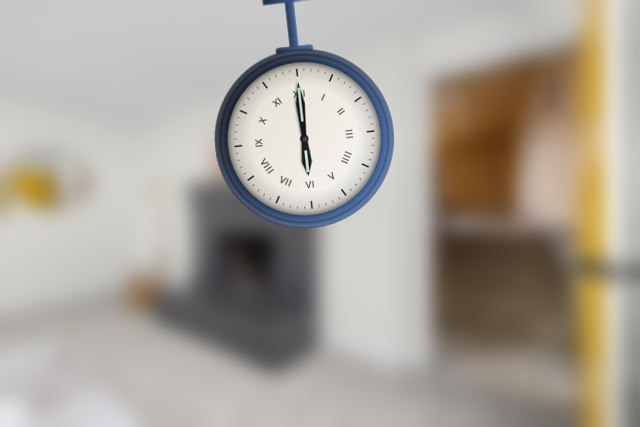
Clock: 6:00
